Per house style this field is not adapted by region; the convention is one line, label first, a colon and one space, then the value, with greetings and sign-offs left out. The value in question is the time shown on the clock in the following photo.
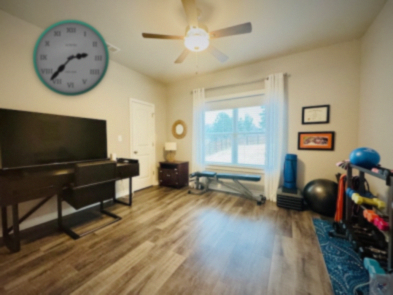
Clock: 2:37
